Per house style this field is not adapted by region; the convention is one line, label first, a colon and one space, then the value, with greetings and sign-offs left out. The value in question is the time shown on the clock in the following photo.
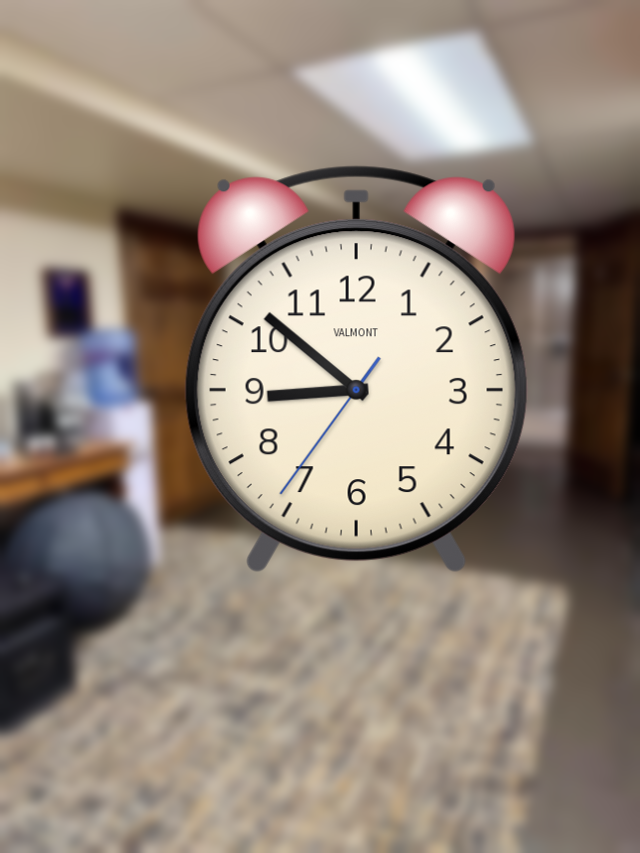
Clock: 8:51:36
